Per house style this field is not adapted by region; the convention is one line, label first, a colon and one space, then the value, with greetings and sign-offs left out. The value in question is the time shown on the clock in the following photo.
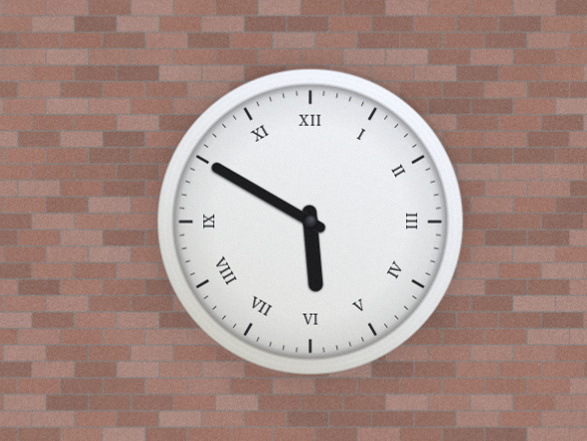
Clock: 5:50
